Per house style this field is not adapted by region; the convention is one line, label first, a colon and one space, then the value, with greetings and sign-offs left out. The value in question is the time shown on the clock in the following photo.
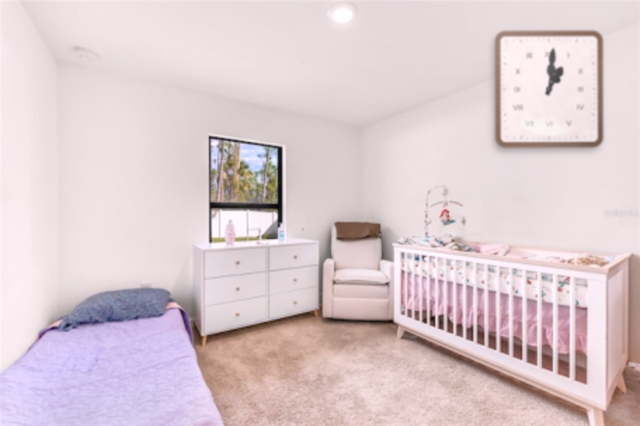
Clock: 1:01
